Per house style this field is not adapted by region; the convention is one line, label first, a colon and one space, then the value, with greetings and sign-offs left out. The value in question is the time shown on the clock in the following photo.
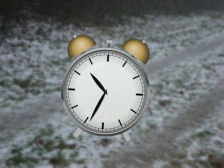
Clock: 10:34
